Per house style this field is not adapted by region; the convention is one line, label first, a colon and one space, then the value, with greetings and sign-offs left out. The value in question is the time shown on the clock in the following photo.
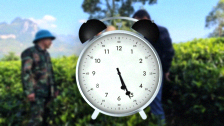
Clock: 5:26
